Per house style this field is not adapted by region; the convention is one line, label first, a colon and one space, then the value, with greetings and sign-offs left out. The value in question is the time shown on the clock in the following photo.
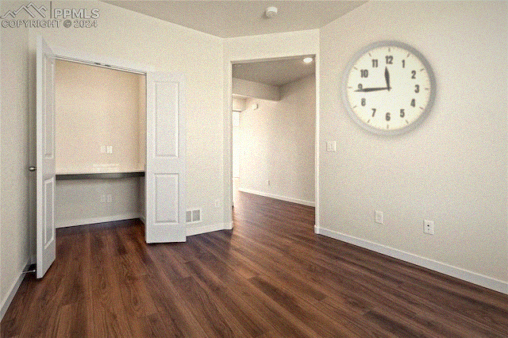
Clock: 11:44
